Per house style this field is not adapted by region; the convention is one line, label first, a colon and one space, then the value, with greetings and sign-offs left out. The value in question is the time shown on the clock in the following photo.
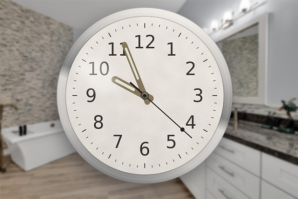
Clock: 9:56:22
